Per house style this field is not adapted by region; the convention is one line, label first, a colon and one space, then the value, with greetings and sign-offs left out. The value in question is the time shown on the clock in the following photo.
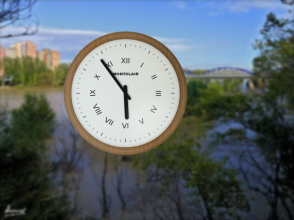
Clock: 5:54
